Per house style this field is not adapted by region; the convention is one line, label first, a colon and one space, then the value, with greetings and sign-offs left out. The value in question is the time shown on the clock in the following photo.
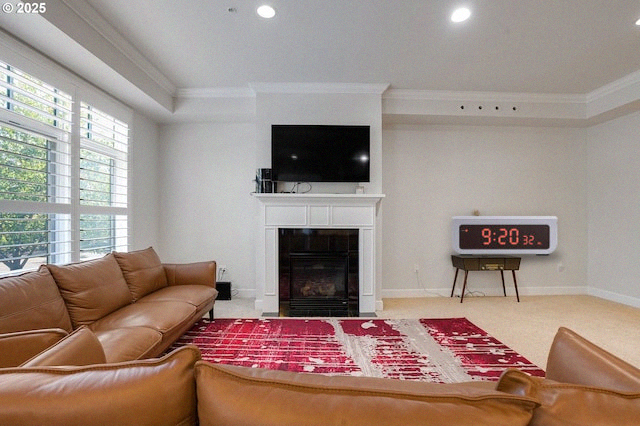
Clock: 9:20:32
